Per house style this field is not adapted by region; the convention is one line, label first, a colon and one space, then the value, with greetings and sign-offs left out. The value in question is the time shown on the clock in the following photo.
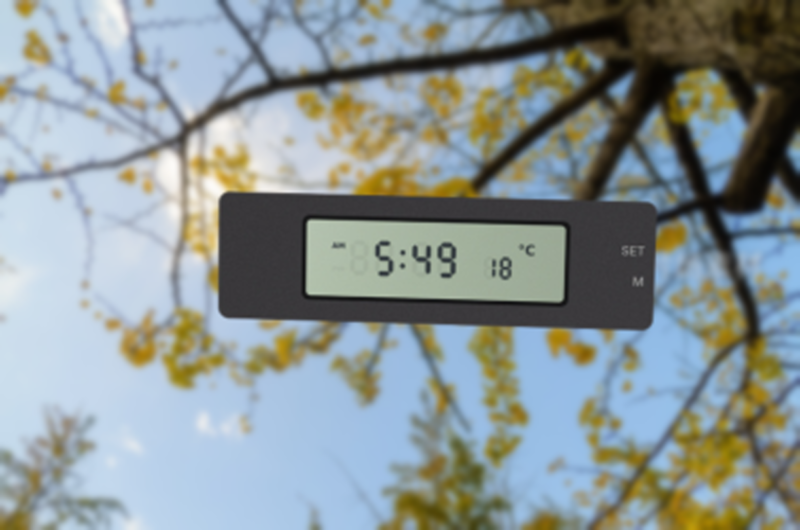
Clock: 5:49
